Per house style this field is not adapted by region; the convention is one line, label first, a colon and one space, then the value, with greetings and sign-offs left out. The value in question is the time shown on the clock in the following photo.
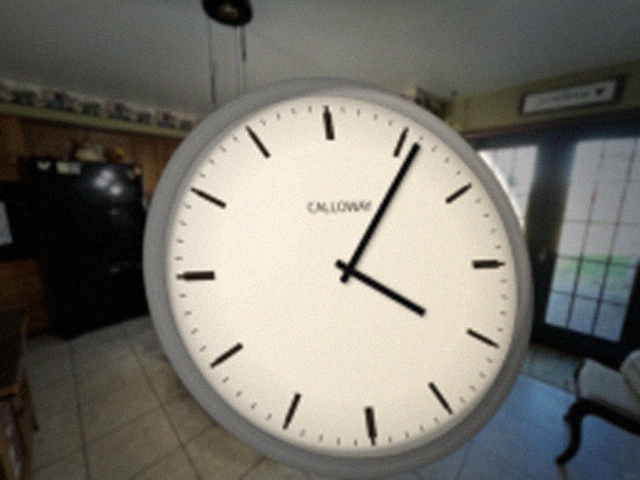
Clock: 4:06
